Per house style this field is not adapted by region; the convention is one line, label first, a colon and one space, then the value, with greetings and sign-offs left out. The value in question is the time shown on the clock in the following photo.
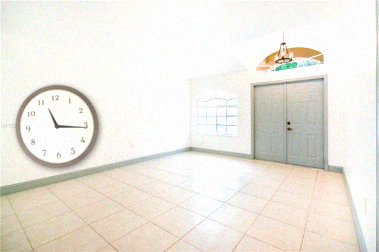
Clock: 11:16
